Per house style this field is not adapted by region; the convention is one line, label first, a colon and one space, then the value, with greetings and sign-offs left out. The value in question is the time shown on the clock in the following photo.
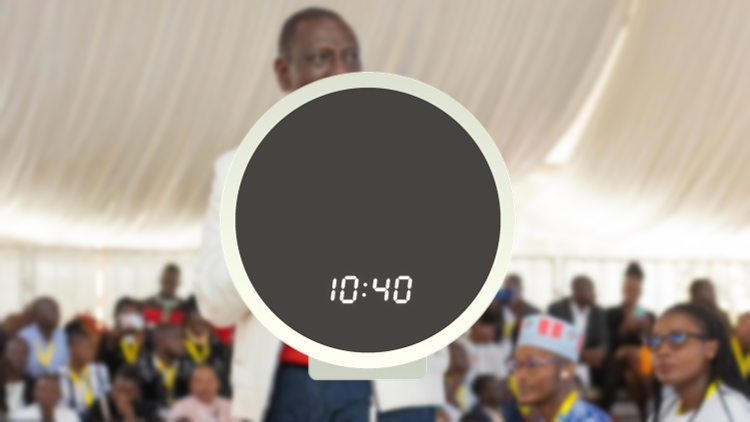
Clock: 10:40
